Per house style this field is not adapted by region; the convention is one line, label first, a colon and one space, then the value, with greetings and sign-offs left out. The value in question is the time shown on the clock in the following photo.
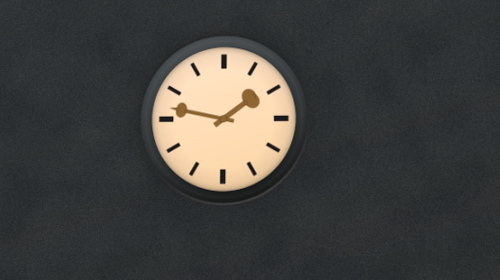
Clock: 1:47
